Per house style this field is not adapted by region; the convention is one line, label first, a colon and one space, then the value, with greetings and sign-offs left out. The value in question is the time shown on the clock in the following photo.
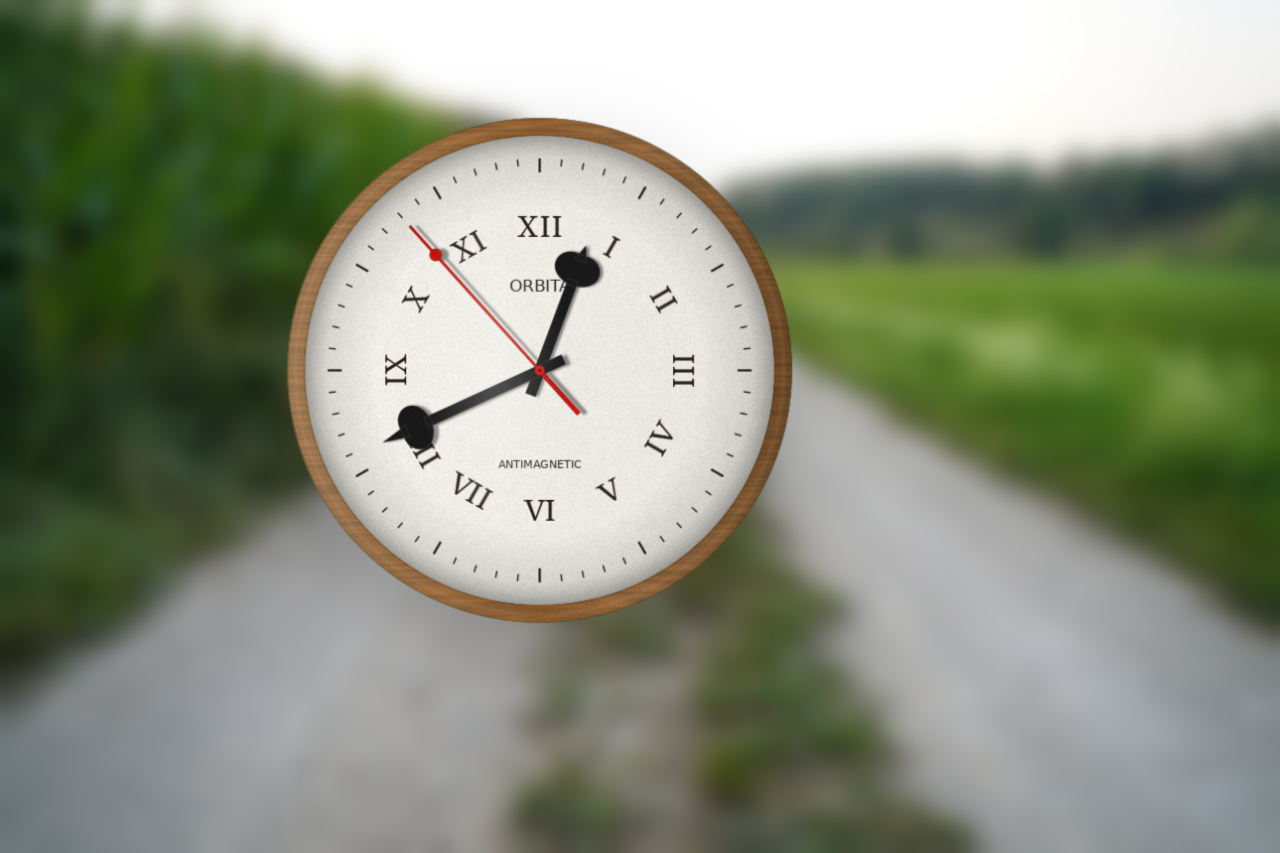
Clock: 12:40:53
